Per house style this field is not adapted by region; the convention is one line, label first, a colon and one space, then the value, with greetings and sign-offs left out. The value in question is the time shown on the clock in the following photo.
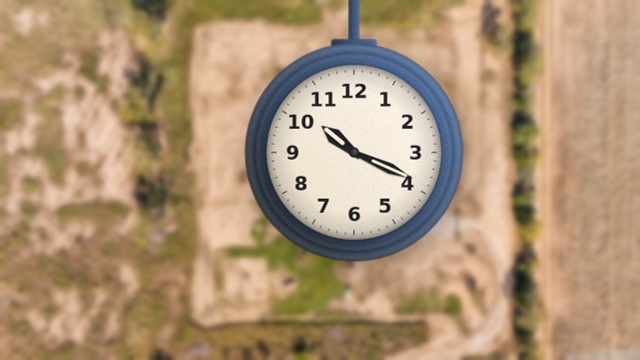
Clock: 10:19
